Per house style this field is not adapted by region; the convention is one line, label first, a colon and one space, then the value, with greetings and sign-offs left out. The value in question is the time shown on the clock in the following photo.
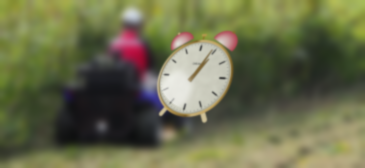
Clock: 1:04
